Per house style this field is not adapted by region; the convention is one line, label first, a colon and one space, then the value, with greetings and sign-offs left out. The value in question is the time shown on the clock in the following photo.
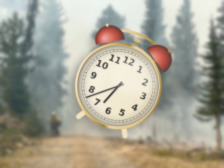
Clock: 6:38
